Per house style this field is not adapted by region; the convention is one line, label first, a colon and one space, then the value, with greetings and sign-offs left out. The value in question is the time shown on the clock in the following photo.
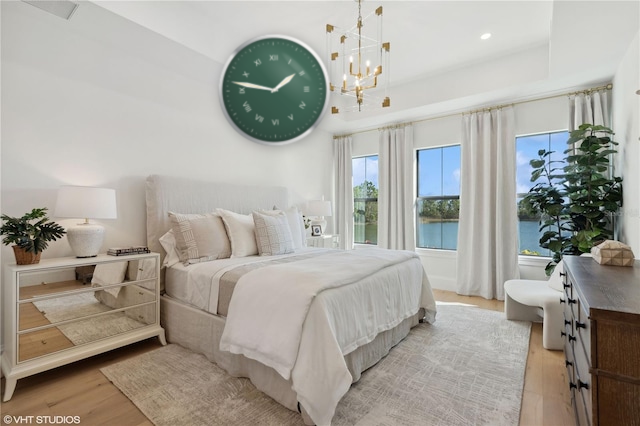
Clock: 1:47
